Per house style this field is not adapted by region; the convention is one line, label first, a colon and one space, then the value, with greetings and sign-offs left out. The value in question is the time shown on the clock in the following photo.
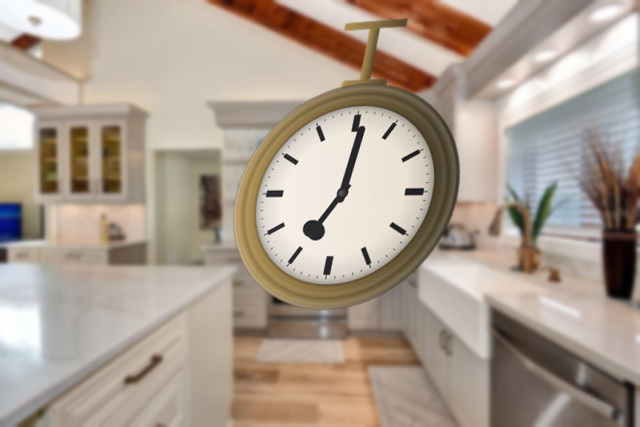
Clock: 7:01
